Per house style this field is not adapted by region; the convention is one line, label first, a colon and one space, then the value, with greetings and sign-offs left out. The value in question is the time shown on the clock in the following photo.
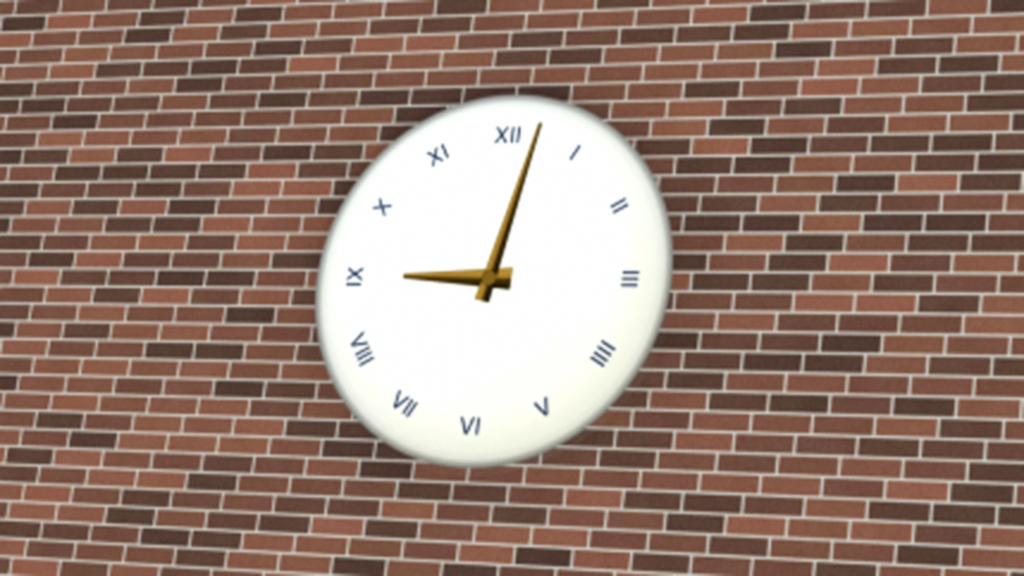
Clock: 9:02
